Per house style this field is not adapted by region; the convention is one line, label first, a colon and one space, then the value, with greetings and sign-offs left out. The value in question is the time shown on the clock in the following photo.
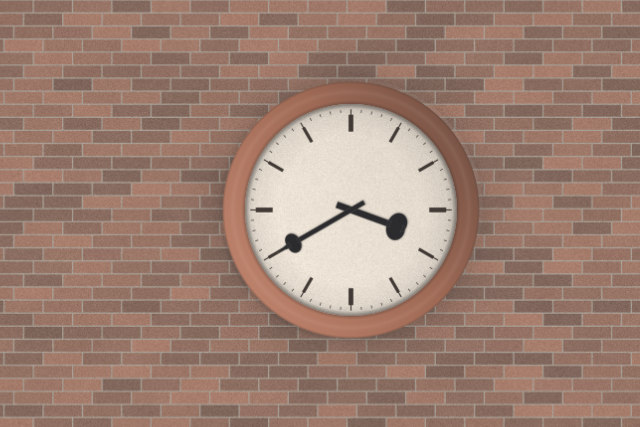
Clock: 3:40
